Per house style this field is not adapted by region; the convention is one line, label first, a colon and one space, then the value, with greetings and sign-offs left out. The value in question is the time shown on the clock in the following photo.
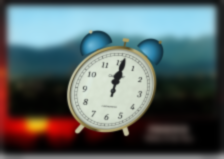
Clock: 12:01
